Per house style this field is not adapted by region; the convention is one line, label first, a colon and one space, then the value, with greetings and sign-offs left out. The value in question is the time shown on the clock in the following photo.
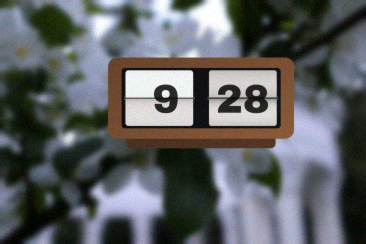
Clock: 9:28
